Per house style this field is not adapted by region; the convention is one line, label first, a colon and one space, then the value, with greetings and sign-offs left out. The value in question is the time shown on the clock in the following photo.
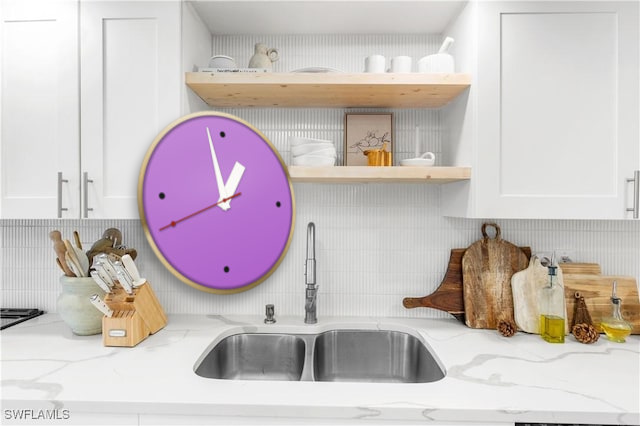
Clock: 12:57:41
